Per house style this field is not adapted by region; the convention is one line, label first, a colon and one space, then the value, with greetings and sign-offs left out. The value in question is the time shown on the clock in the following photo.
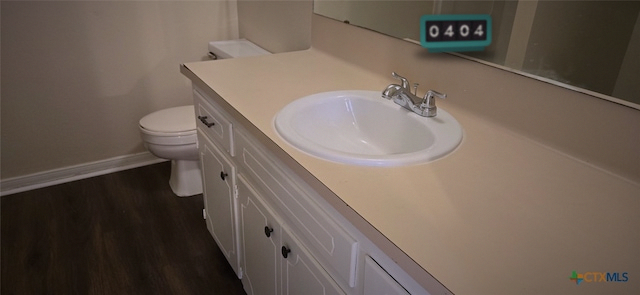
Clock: 4:04
